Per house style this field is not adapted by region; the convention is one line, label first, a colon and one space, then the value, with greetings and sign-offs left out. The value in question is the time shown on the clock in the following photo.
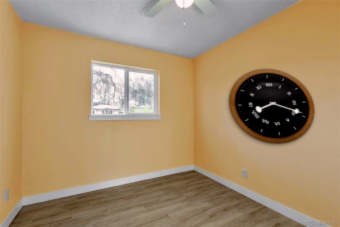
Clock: 8:19
